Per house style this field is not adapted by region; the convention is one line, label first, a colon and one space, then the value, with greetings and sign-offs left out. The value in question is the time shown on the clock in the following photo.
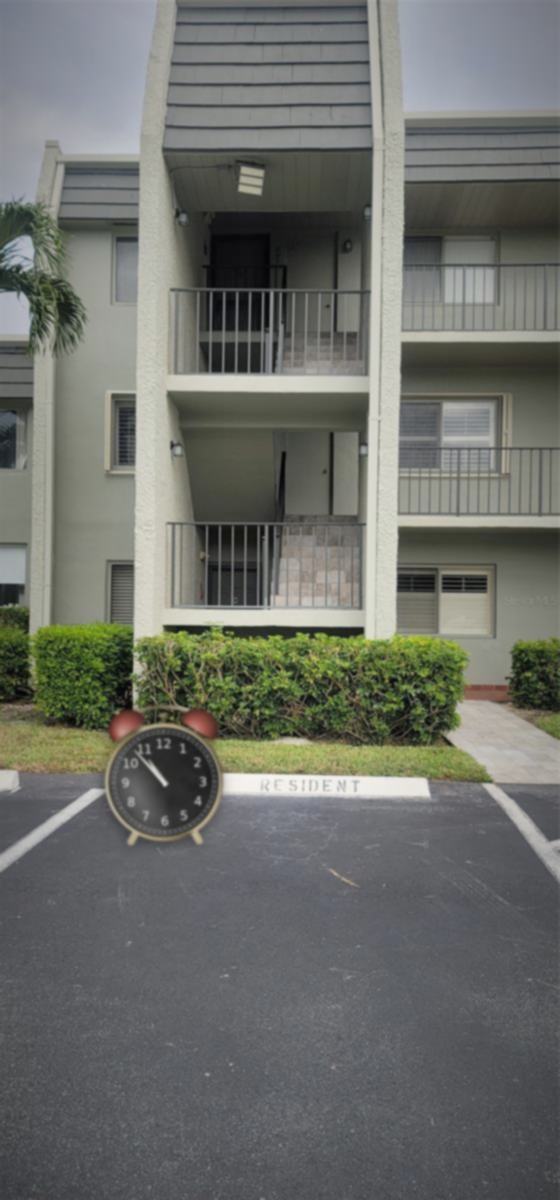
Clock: 10:53
